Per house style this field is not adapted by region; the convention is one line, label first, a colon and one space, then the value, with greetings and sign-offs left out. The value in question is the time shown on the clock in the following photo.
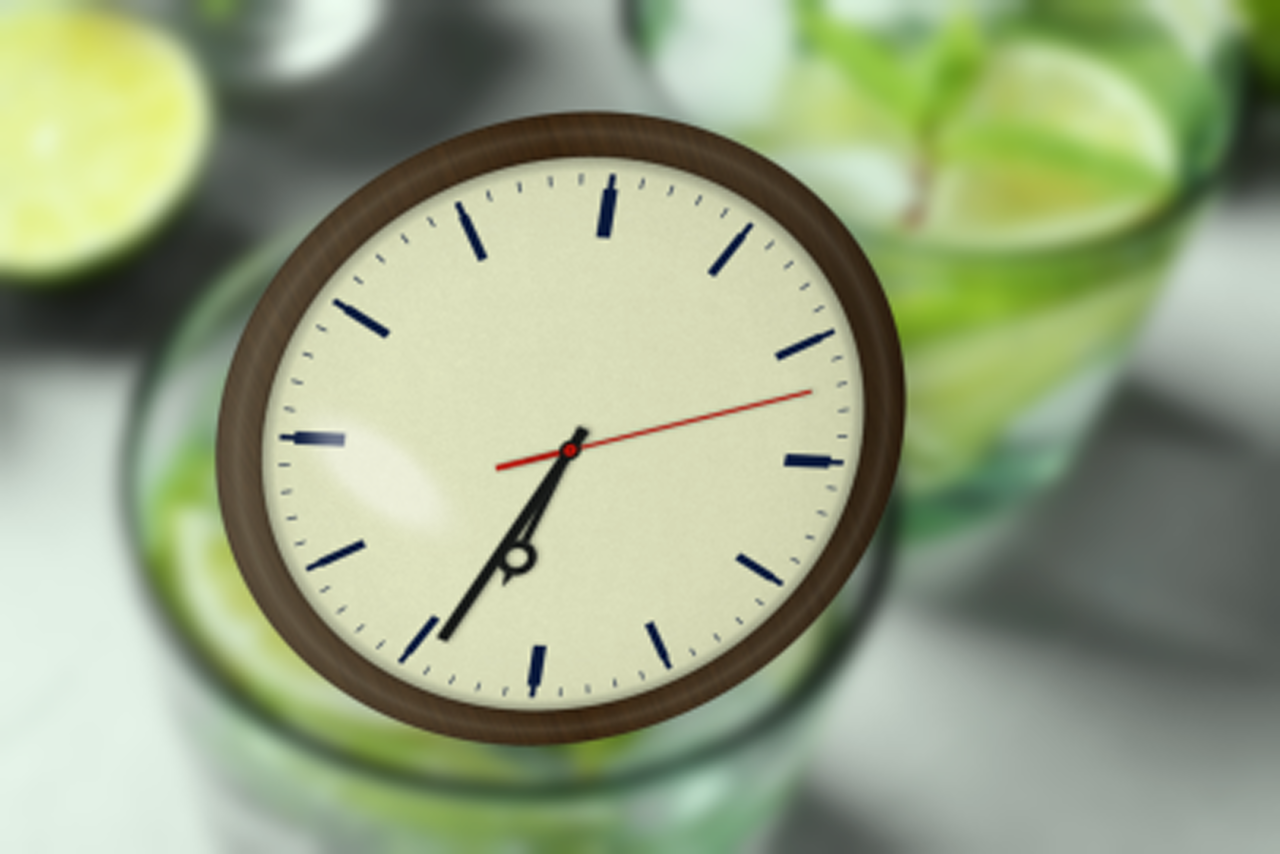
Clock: 6:34:12
